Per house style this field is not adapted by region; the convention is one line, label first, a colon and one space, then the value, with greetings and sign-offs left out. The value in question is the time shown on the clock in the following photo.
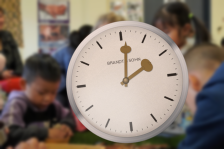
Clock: 2:01
